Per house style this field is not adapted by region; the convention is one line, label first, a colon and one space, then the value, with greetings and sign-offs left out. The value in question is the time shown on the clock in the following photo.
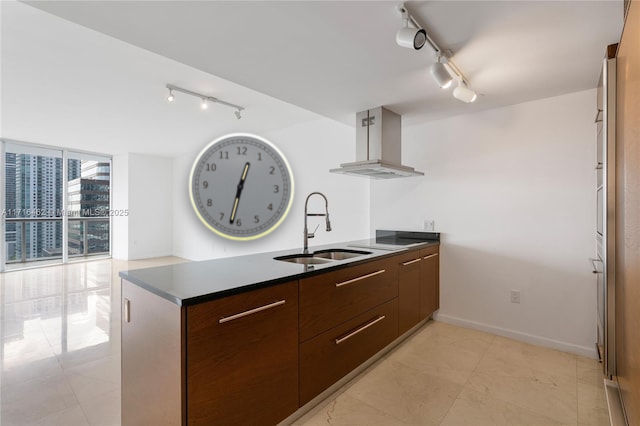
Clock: 12:32
